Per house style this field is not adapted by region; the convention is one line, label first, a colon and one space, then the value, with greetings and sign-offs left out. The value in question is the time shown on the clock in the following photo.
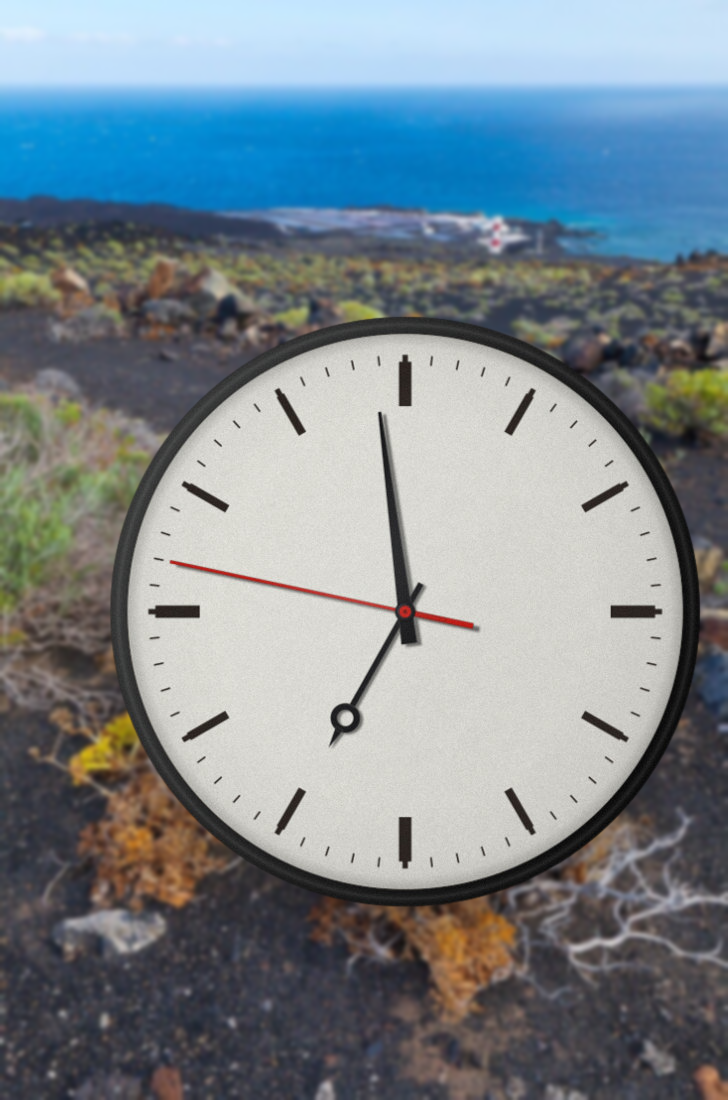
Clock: 6:58:47
